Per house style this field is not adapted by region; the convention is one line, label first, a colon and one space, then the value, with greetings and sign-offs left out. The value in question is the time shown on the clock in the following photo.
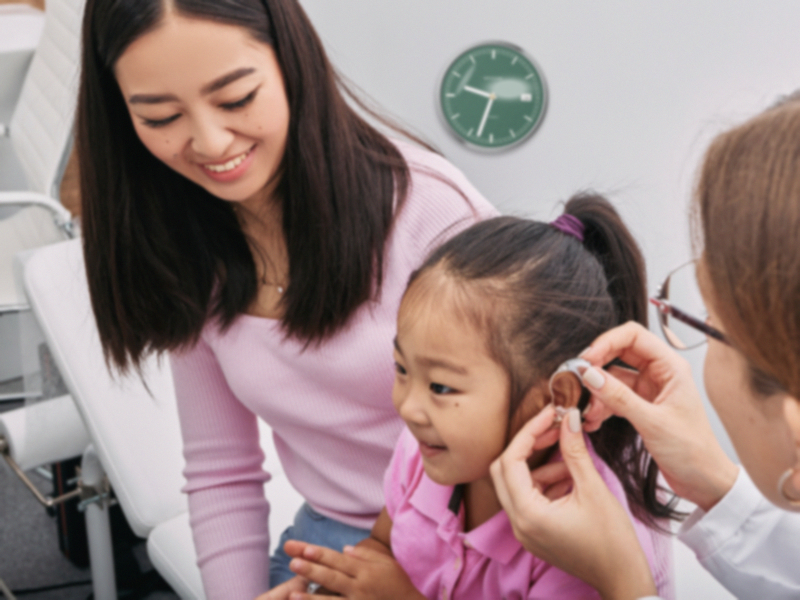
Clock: 9:33
